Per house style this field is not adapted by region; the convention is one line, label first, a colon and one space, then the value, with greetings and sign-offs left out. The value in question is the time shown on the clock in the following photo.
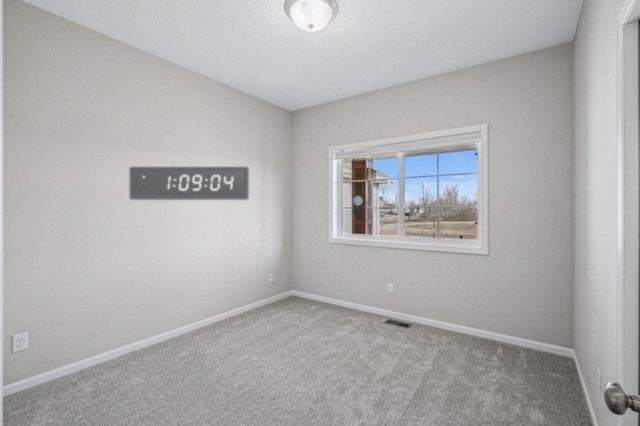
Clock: 1:09:04
